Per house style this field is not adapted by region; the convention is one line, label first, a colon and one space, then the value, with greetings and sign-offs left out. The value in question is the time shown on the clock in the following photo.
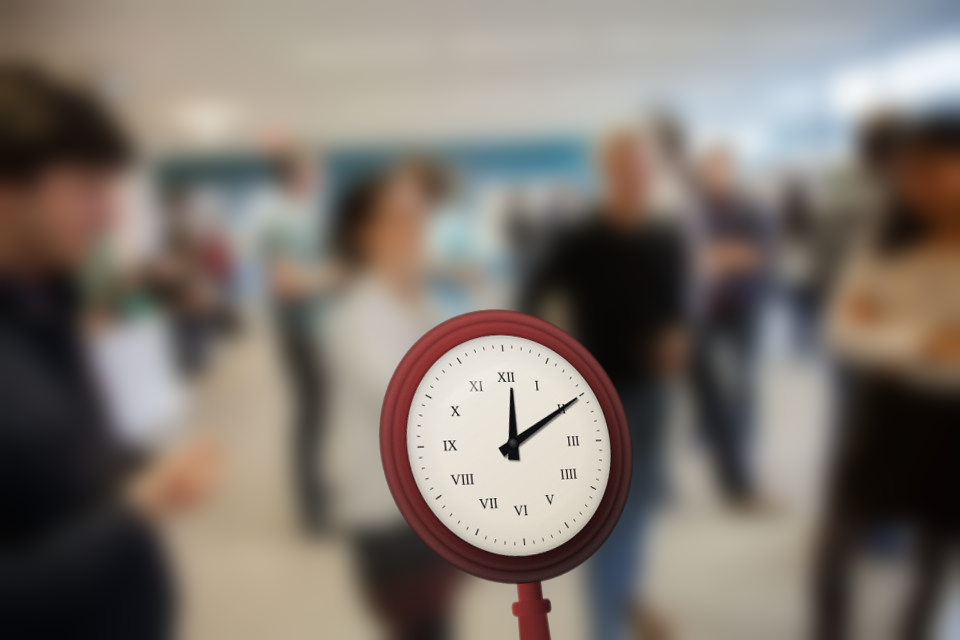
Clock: 12:10
